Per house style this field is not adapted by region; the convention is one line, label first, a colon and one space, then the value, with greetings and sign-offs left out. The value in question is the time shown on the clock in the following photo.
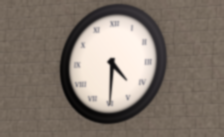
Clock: 4:30
